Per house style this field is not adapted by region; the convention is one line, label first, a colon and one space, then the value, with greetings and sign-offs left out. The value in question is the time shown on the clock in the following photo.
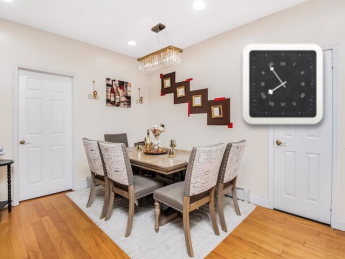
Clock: 7:54
